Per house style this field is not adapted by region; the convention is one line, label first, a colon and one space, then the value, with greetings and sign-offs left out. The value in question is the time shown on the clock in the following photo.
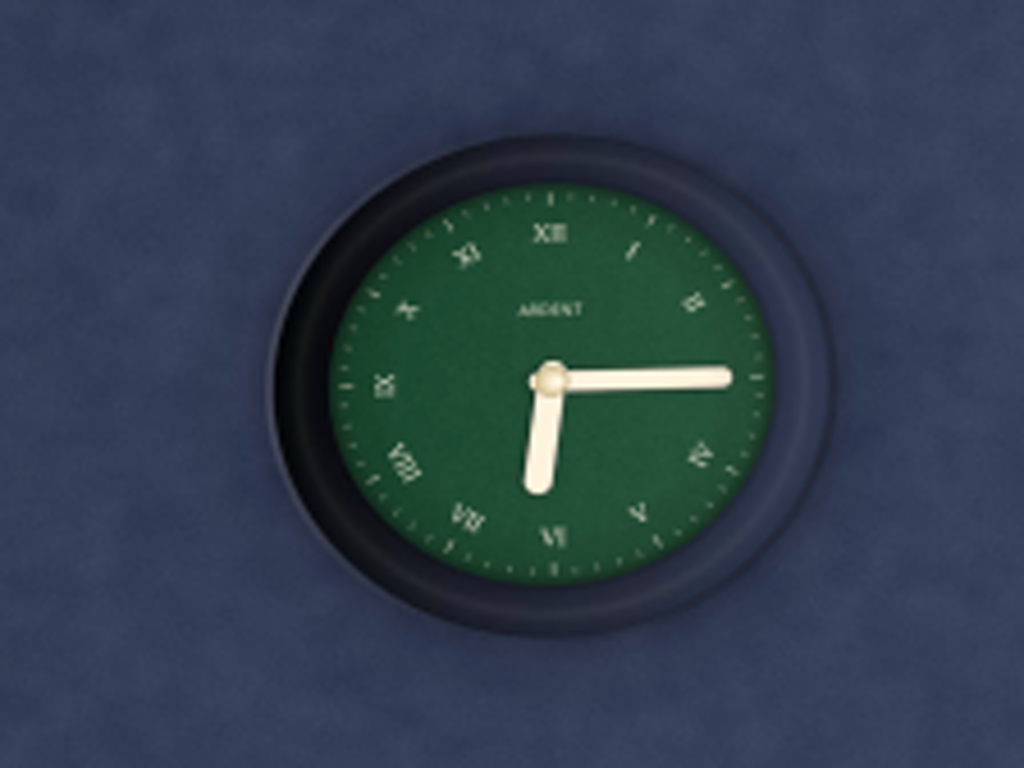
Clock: 6:15
